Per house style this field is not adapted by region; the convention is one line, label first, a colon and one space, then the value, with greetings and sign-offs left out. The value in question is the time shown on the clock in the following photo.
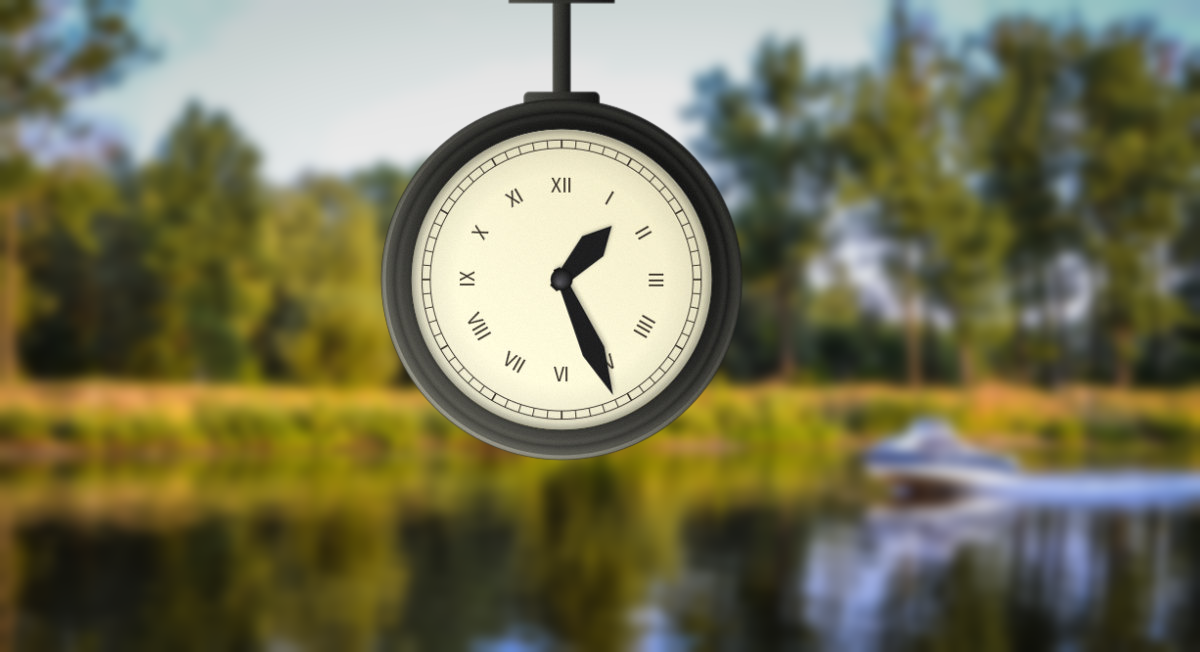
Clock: 1:26
